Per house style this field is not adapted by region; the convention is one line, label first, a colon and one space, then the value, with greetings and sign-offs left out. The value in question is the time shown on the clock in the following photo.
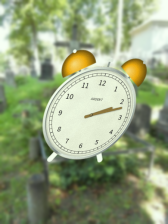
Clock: 2:12
